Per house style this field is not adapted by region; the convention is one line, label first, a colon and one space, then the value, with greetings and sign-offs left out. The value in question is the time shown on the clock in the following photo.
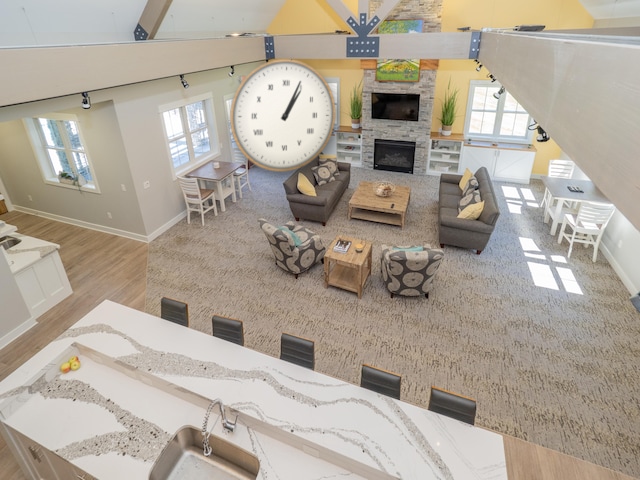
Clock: 1:04
